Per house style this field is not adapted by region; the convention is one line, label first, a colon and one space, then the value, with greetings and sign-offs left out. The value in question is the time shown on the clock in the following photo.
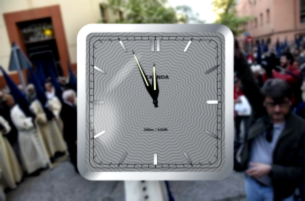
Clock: 11:56
